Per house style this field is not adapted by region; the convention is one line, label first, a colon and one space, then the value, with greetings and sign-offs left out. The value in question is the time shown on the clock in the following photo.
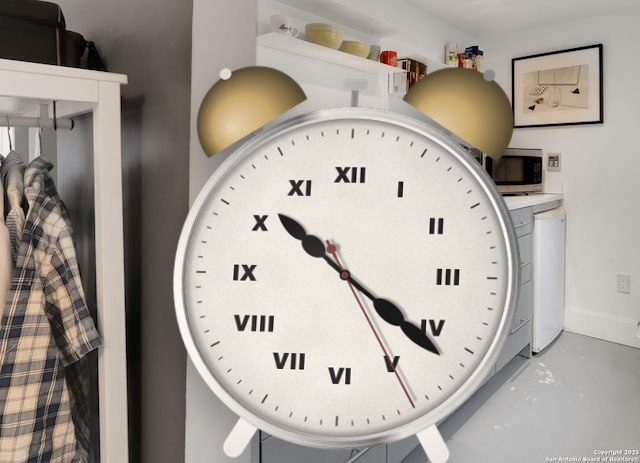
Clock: 10:21:25
